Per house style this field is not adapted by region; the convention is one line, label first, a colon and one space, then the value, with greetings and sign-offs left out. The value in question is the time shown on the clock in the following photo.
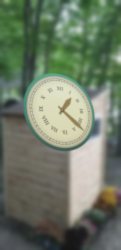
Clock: 1:22
